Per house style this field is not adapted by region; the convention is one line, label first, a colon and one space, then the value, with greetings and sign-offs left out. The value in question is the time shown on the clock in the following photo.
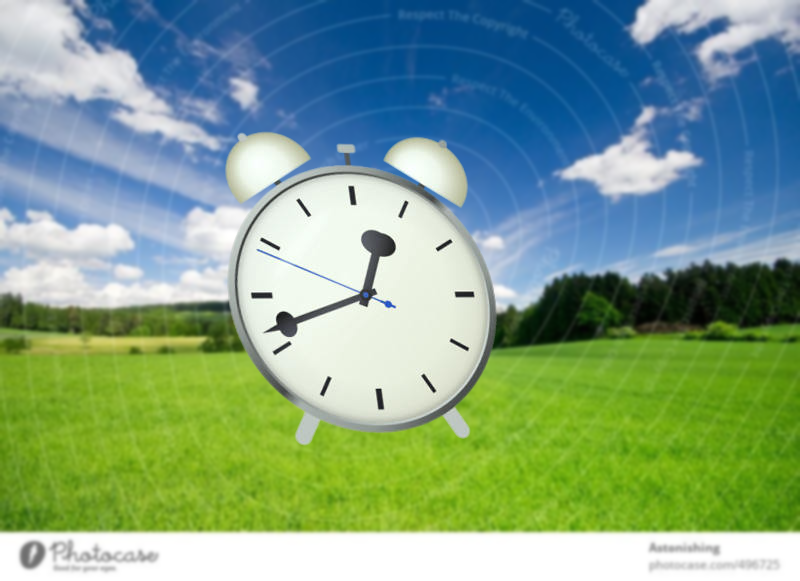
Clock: 12:41:49
